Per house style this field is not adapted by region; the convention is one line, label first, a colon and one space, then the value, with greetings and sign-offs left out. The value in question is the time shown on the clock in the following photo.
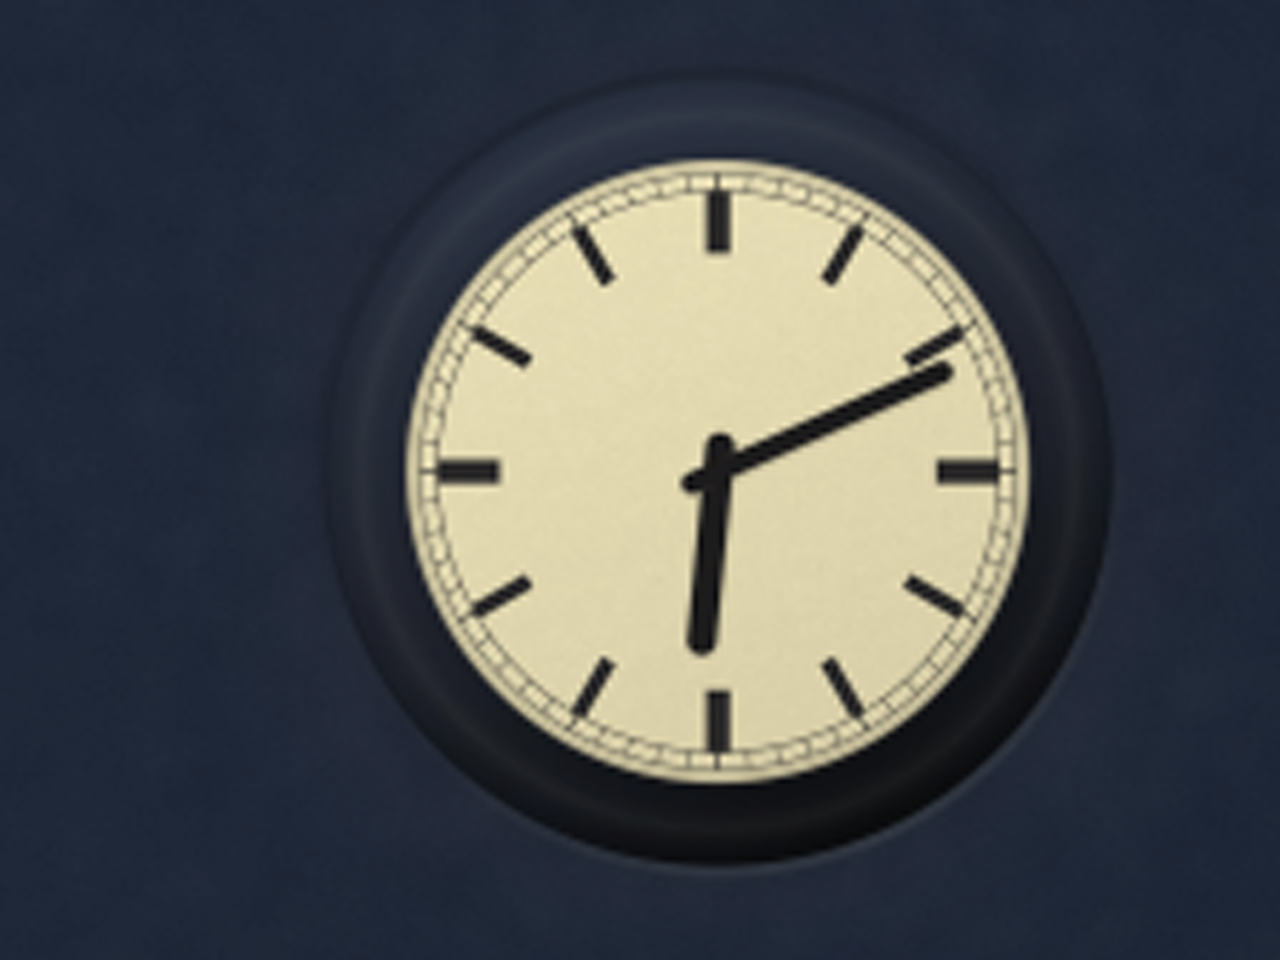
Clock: 6:11
